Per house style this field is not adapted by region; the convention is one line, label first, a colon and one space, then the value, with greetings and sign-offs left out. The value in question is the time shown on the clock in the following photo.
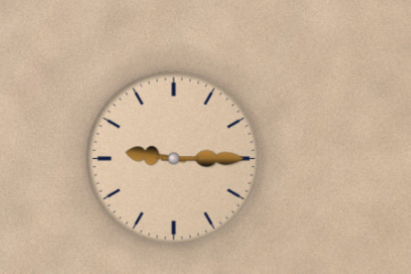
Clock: 9:15
